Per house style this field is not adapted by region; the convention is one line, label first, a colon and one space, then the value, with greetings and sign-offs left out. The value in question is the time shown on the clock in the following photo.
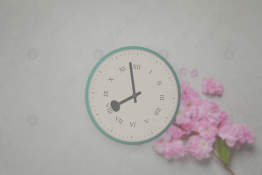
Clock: 7:58
